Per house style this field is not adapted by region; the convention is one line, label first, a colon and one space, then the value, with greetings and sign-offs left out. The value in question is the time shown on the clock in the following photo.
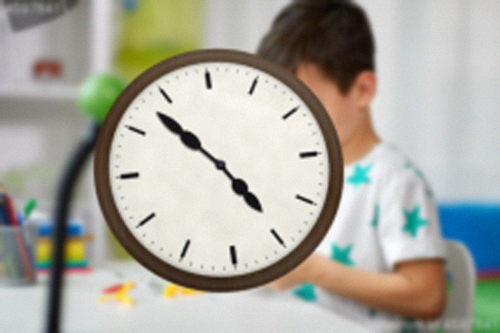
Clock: 4:53
